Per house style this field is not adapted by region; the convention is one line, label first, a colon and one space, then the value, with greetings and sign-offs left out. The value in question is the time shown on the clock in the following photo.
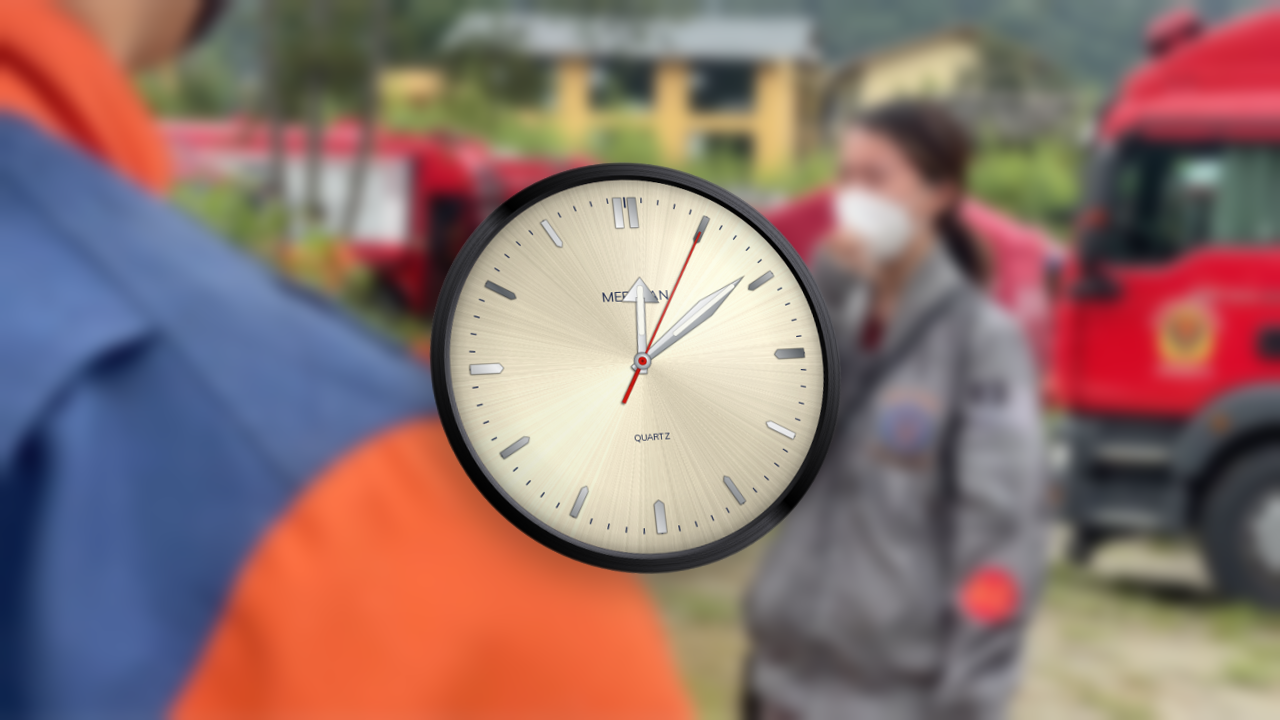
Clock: 12:09:05
